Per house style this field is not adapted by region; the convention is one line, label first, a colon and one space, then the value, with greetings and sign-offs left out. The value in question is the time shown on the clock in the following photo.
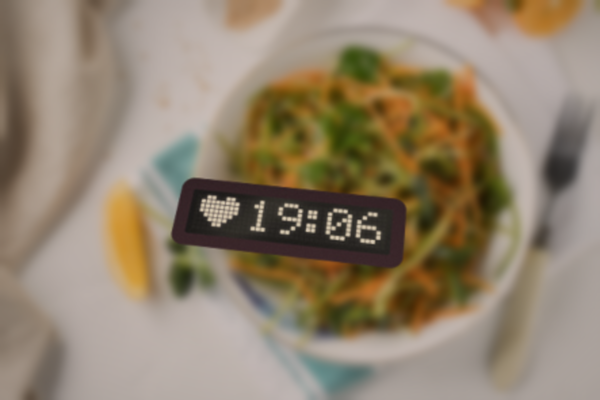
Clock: 19:06
